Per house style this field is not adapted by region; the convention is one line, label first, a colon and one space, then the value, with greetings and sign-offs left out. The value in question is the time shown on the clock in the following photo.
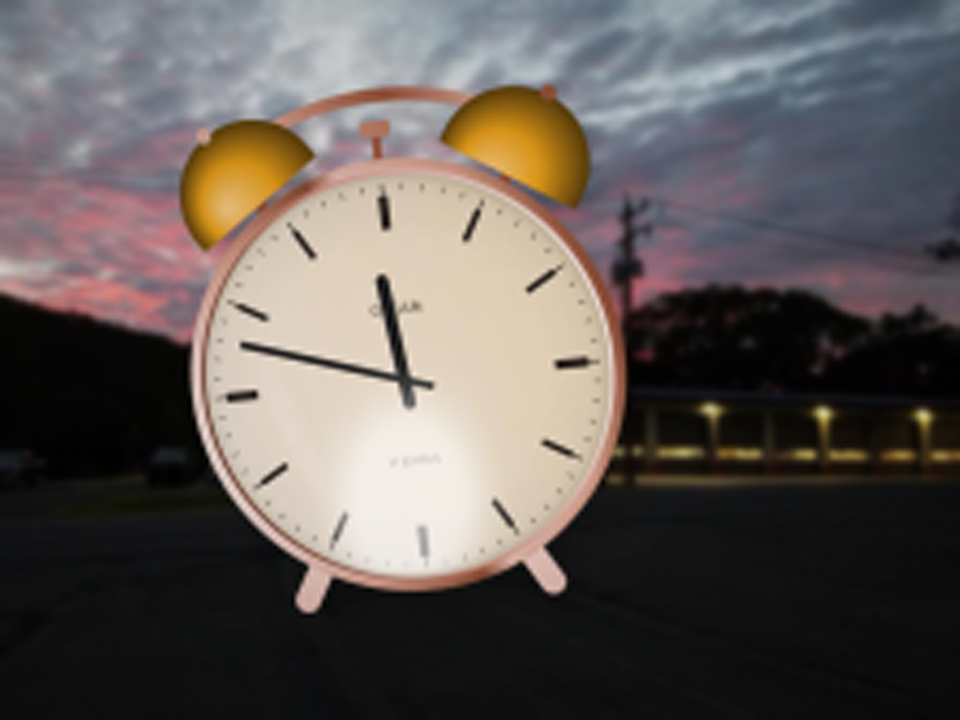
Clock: 11:48
